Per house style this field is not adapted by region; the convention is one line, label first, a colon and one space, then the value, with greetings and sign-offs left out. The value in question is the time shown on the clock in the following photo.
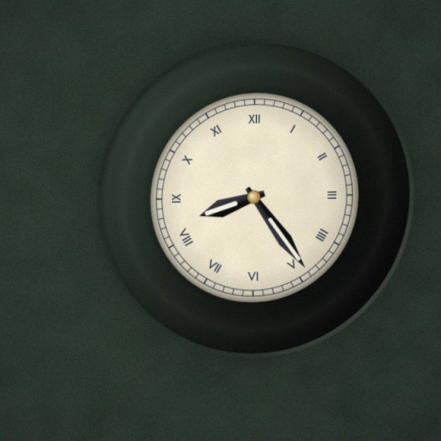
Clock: 8:24
